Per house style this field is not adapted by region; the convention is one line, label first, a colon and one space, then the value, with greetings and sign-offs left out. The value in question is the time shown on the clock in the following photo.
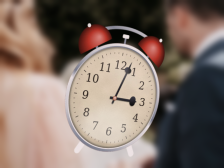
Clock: 3:03
